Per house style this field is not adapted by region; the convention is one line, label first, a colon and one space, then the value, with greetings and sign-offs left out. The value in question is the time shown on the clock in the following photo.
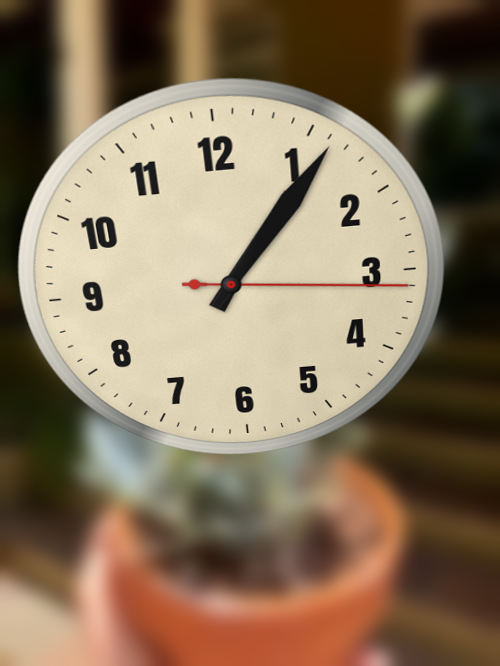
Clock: 1:06:16
